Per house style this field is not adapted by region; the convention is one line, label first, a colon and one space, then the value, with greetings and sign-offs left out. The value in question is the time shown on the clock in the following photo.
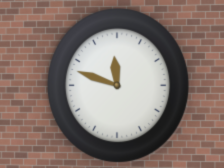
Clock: 11:48
